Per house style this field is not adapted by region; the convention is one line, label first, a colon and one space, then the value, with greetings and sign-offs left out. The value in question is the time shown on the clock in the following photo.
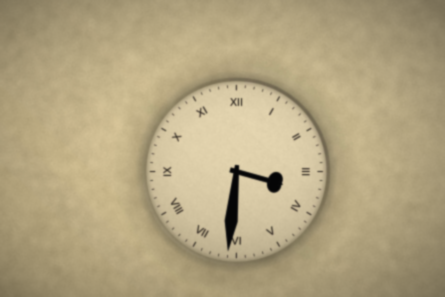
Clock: 3:31
